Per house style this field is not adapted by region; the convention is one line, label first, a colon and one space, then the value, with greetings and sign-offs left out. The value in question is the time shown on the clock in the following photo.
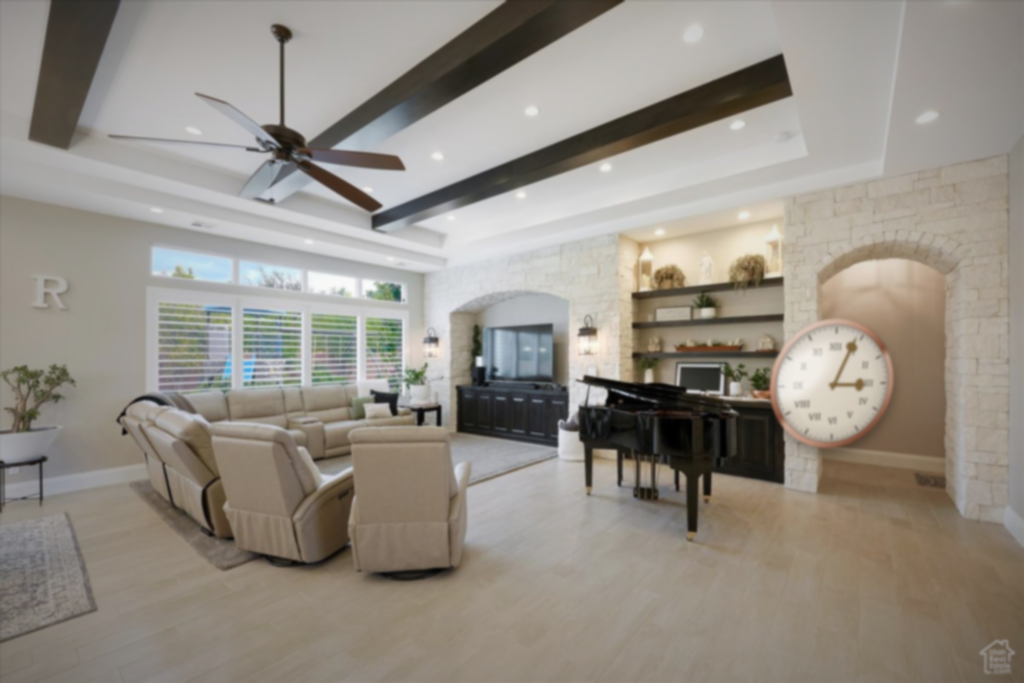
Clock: 3:04
